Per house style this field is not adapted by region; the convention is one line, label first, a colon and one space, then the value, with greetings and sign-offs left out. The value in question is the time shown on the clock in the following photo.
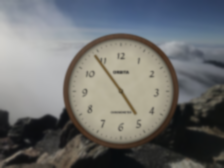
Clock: 4:54
